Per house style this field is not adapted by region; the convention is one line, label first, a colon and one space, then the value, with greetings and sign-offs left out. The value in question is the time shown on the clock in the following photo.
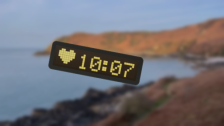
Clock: 10:07
